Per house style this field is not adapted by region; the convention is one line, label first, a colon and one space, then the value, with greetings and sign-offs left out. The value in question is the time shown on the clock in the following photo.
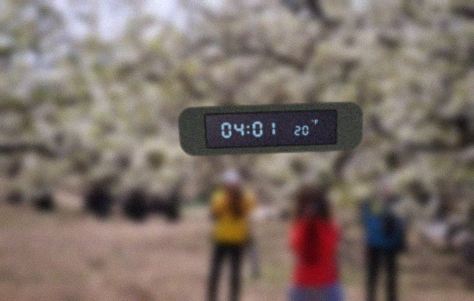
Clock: 4:01
